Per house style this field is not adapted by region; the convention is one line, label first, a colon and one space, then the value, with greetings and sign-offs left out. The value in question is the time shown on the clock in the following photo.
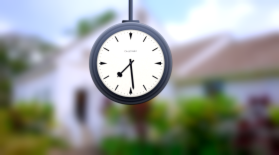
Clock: 7:29
